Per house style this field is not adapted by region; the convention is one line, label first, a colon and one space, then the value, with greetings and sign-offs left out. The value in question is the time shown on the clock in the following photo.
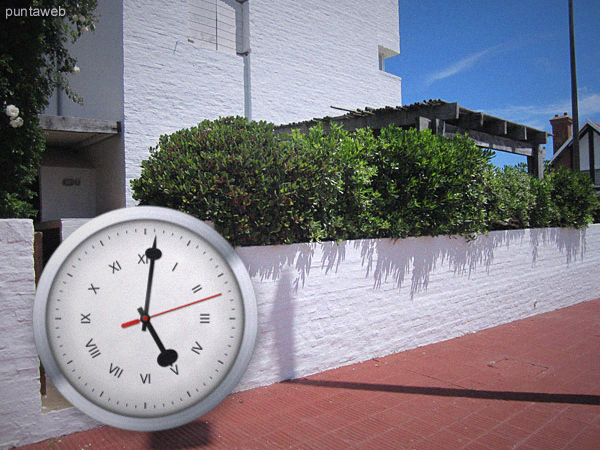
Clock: 5:01:12
